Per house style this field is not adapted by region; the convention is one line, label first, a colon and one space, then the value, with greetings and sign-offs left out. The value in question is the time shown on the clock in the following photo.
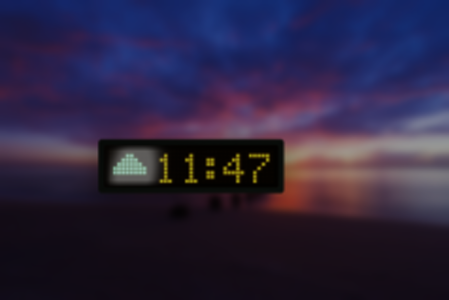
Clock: 11:47
